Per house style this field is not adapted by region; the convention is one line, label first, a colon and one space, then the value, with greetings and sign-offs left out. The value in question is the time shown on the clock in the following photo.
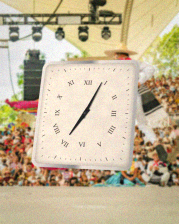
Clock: 7:04
